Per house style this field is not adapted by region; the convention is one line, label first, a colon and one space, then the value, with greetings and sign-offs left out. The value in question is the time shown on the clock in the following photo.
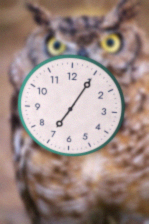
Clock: 7:05
